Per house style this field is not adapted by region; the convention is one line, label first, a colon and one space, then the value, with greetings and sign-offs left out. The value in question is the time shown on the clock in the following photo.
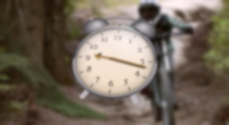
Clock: 9:17
